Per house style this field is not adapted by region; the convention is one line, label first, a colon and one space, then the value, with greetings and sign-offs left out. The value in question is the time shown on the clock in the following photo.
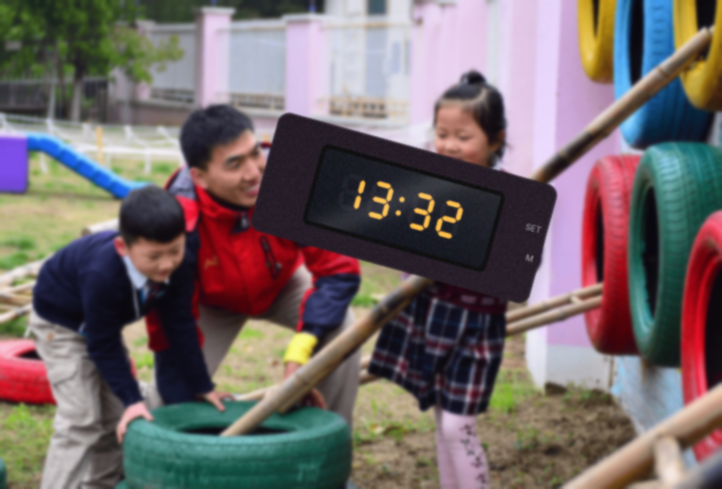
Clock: 13:32
